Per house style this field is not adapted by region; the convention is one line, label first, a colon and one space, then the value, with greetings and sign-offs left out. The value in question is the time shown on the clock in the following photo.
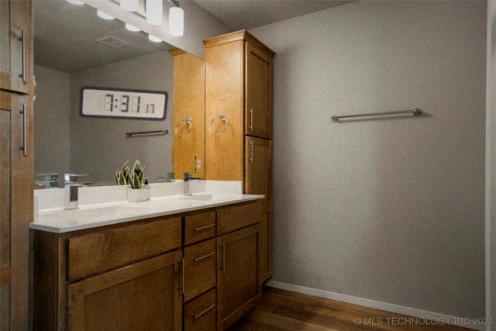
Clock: 7:31:17
